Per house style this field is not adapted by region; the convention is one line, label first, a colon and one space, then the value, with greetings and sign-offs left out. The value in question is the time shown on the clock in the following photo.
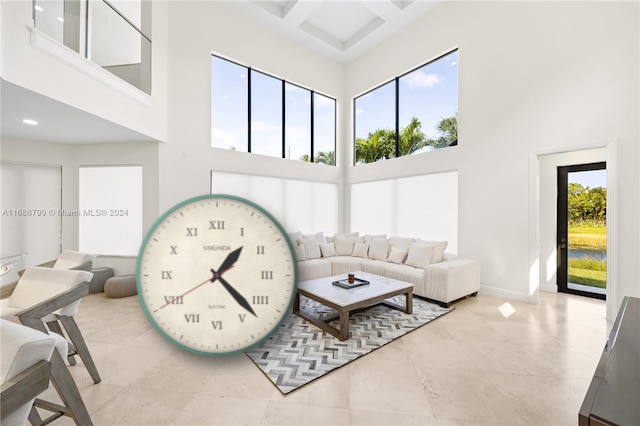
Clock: 1:22:40
